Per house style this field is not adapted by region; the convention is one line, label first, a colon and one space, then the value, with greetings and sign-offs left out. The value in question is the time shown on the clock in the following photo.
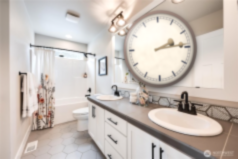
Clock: 2:14
